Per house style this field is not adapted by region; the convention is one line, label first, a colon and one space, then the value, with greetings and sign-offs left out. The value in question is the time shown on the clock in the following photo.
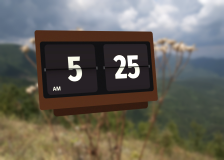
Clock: 5:25
